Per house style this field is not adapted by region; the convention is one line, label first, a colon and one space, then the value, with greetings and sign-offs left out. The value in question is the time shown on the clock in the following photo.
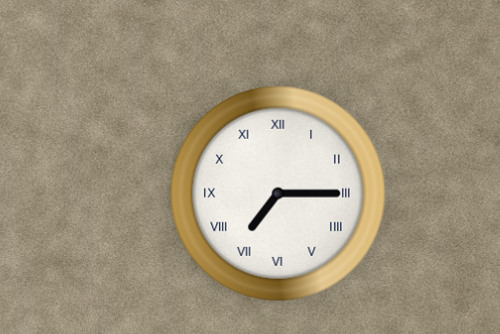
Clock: 7:15
